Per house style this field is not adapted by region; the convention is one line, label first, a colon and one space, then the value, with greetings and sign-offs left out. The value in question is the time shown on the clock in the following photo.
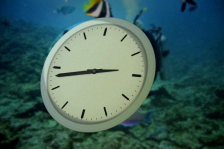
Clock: 2:43
